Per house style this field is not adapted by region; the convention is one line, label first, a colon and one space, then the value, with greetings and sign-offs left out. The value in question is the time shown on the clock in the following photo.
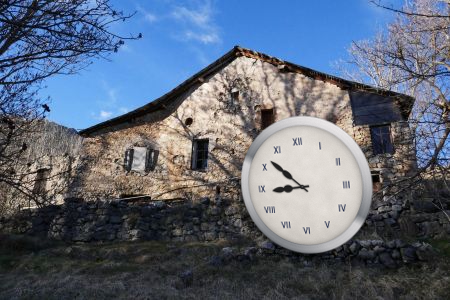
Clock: 8:52
